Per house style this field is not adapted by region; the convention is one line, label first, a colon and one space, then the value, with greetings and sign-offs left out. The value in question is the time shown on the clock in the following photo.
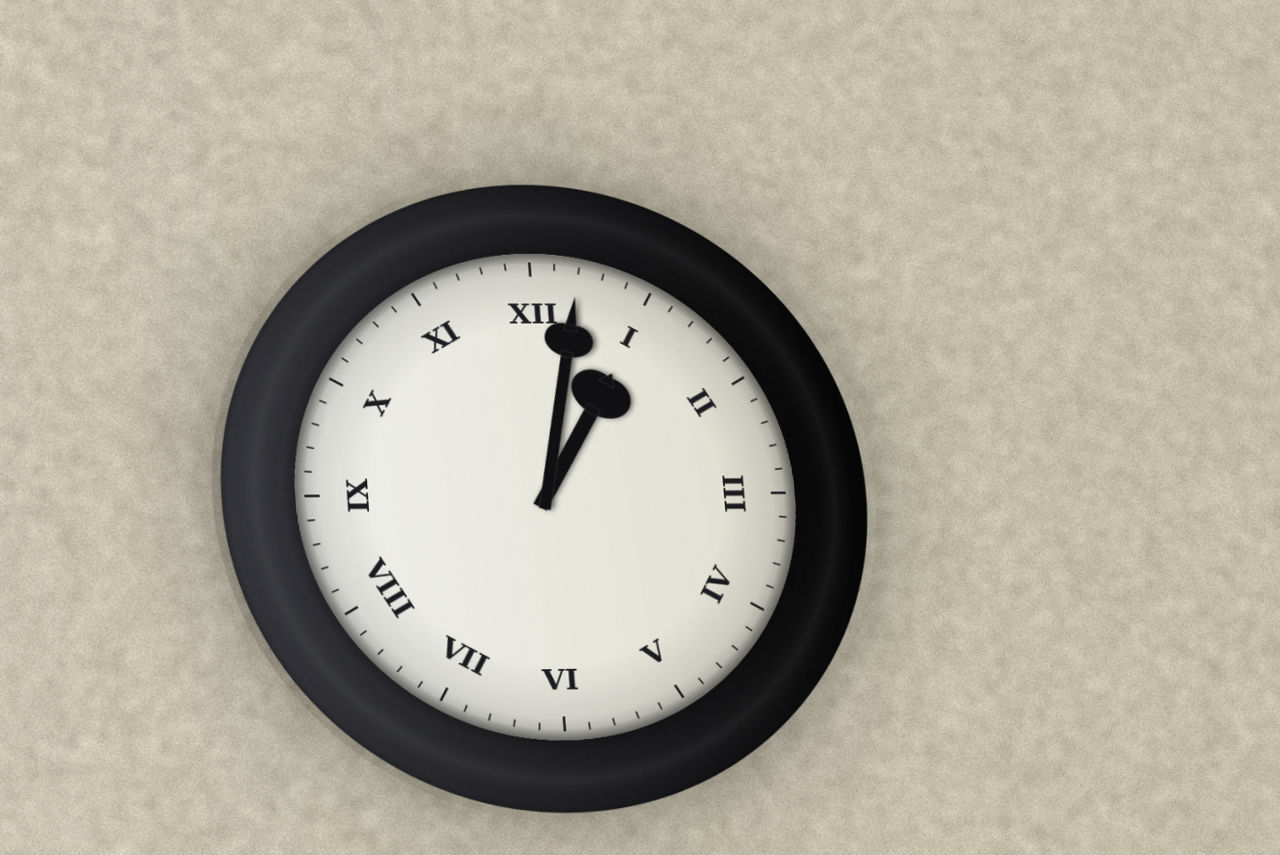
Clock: 1:02
